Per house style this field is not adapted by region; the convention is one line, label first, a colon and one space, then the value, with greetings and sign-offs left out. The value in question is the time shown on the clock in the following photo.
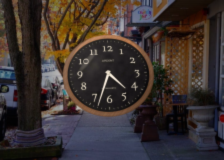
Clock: 4:33
